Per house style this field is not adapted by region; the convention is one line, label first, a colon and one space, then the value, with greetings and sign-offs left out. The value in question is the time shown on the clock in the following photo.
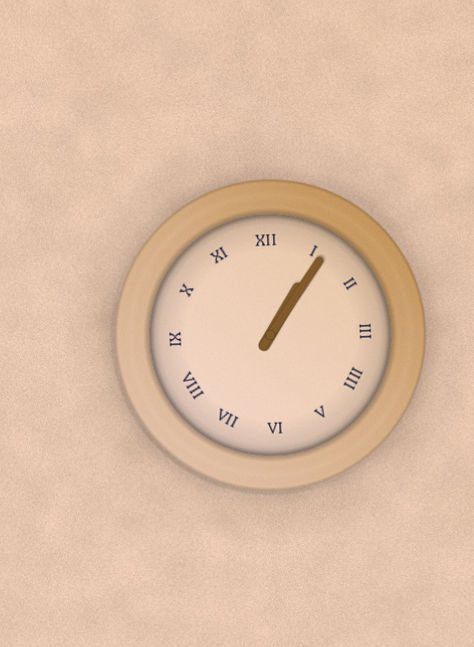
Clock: 1:06
